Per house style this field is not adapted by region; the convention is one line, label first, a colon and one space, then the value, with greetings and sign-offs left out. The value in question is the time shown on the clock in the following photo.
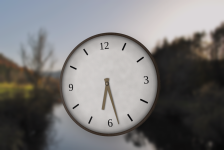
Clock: 6:28
